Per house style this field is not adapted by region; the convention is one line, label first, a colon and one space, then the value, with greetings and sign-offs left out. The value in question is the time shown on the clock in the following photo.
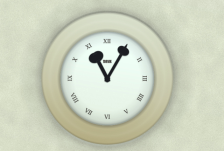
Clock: 11:05
